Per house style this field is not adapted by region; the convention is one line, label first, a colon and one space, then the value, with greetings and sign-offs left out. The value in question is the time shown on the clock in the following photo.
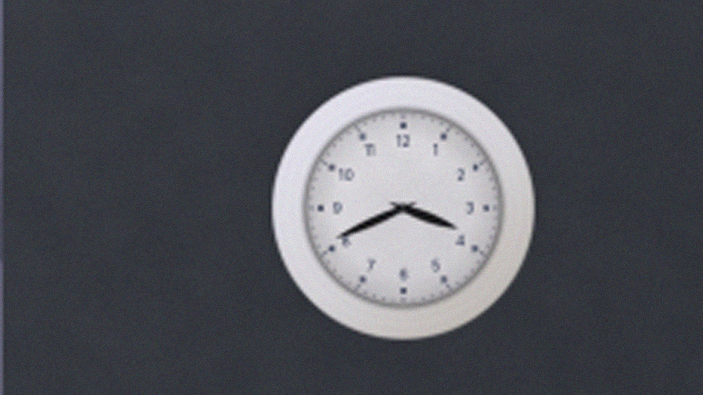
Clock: 3:41
